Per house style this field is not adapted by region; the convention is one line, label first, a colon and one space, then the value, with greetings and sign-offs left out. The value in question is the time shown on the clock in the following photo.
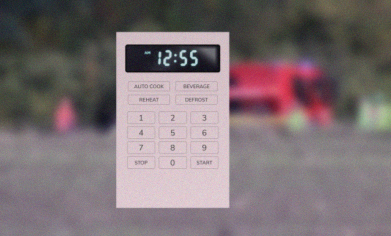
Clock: 12:55
